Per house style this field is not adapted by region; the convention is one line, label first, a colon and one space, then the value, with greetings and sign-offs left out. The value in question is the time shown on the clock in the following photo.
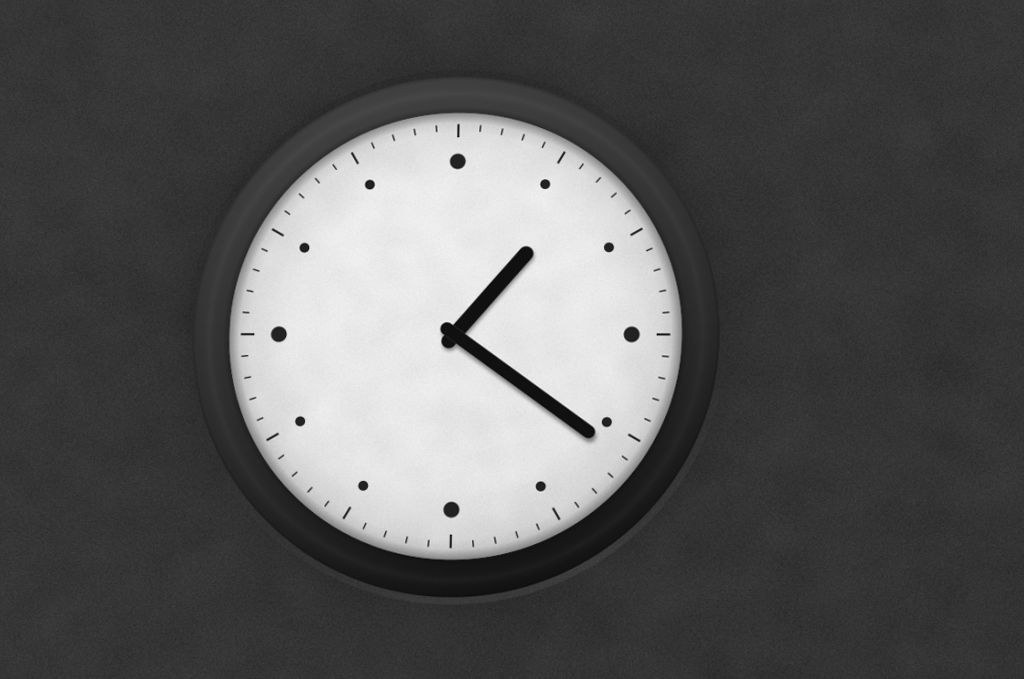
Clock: 1:21
